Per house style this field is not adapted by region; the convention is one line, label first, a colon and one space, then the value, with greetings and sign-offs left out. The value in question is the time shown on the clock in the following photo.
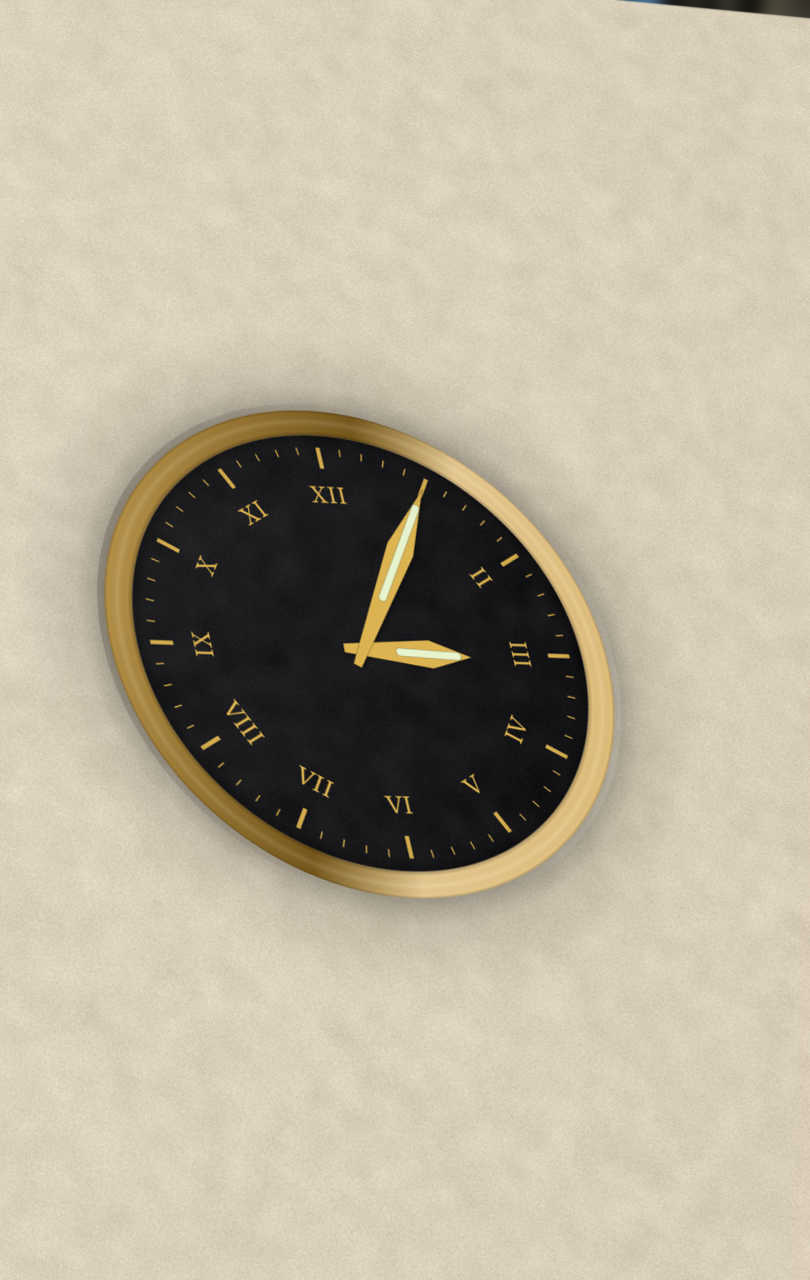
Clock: 3:05
